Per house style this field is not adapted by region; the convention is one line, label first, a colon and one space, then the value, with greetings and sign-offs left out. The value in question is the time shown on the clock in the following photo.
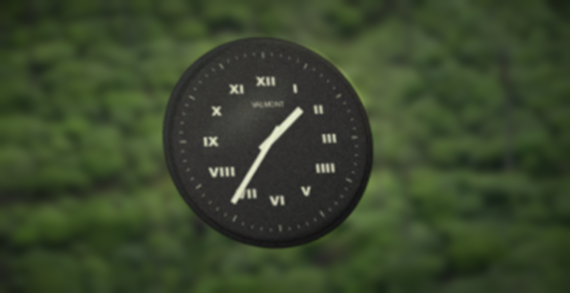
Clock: 1:36
